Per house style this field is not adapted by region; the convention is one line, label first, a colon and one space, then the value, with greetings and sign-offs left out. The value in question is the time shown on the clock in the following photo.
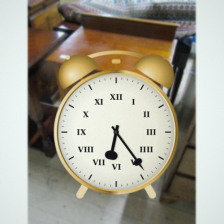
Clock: 6:24
